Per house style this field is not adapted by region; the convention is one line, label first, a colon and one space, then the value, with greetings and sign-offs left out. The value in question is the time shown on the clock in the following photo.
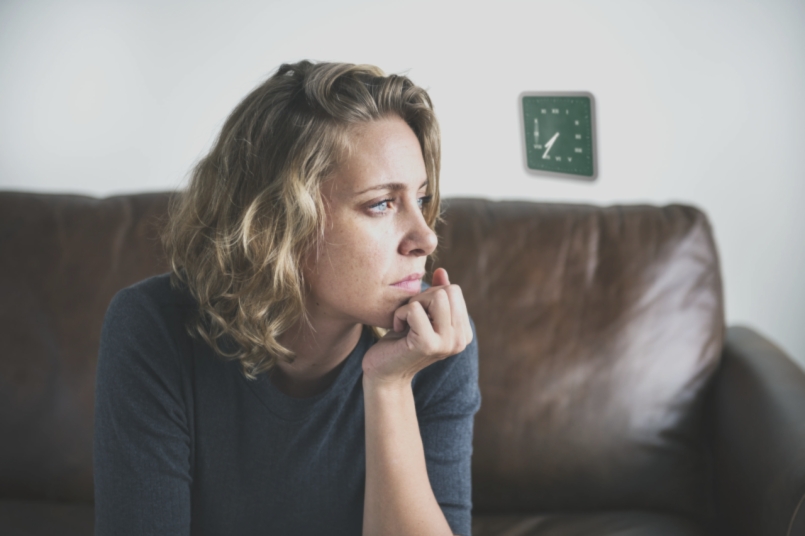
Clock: 7:36
